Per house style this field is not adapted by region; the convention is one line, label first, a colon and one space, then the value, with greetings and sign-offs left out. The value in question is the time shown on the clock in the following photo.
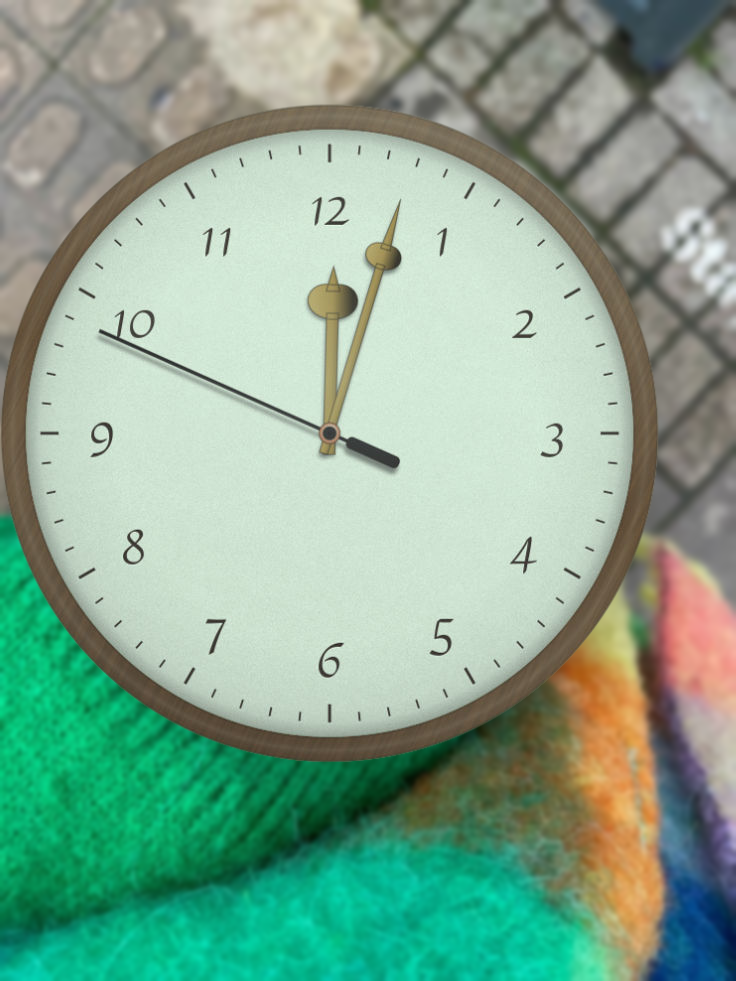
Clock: 12:02:49
